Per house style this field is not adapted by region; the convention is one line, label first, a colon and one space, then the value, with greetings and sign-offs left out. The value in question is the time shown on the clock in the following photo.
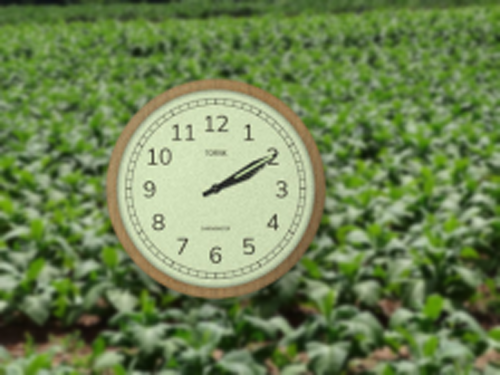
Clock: 2:10
